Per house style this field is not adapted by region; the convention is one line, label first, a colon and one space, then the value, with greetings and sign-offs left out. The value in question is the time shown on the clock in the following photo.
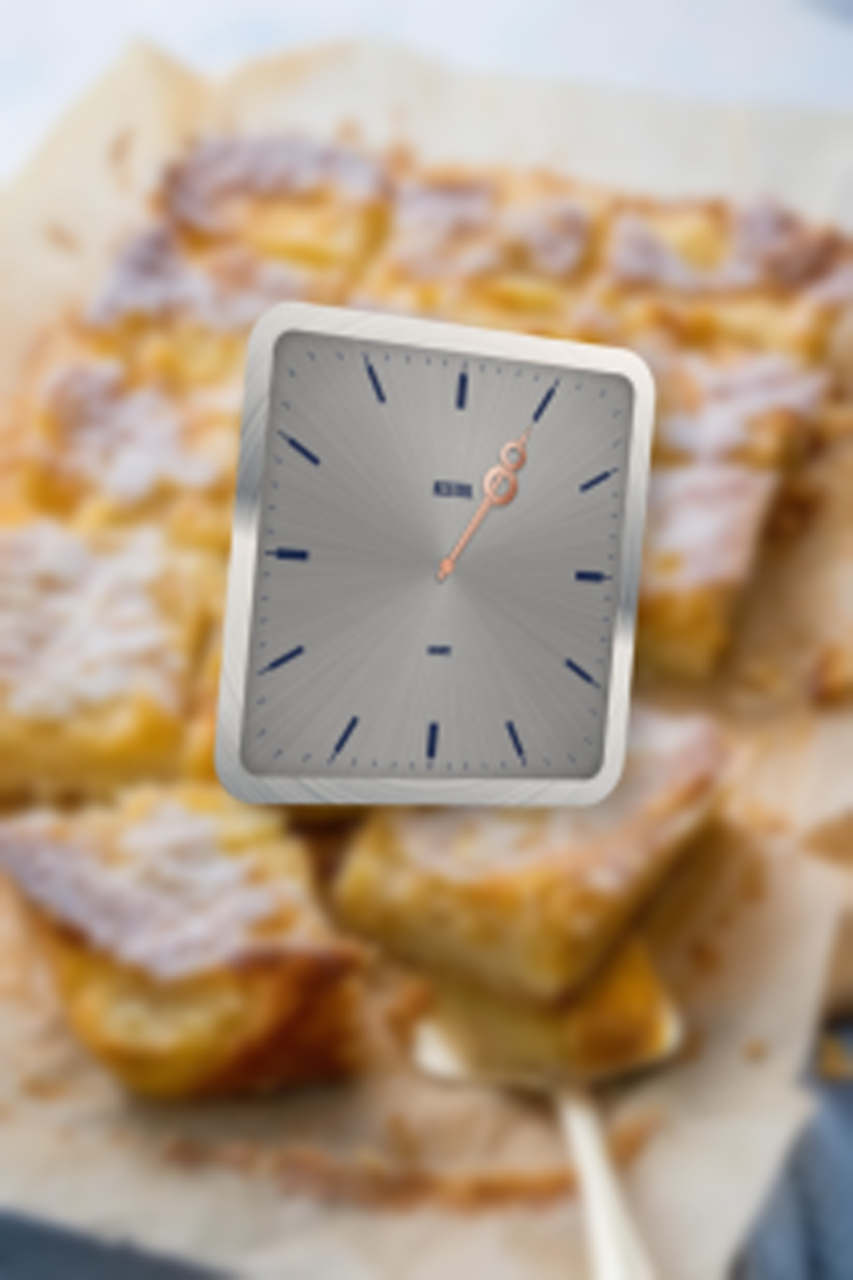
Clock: 1:05
